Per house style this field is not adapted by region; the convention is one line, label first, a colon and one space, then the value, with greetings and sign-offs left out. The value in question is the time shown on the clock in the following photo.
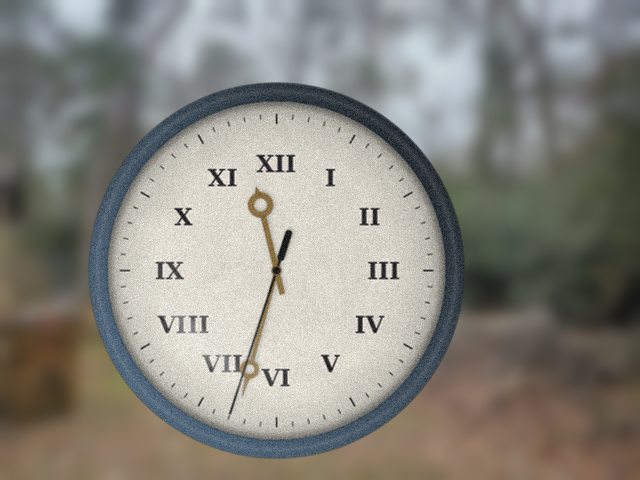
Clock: 11:32:33
